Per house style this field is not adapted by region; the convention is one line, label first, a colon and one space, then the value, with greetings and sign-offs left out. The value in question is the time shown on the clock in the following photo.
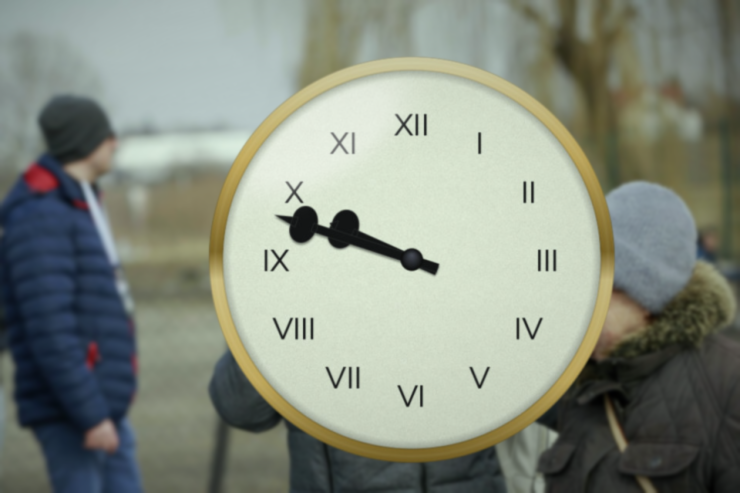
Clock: 9:48
